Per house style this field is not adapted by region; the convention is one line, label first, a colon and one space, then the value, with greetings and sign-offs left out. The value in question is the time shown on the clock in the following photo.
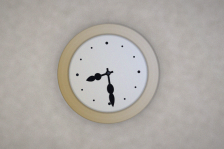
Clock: 8:29
